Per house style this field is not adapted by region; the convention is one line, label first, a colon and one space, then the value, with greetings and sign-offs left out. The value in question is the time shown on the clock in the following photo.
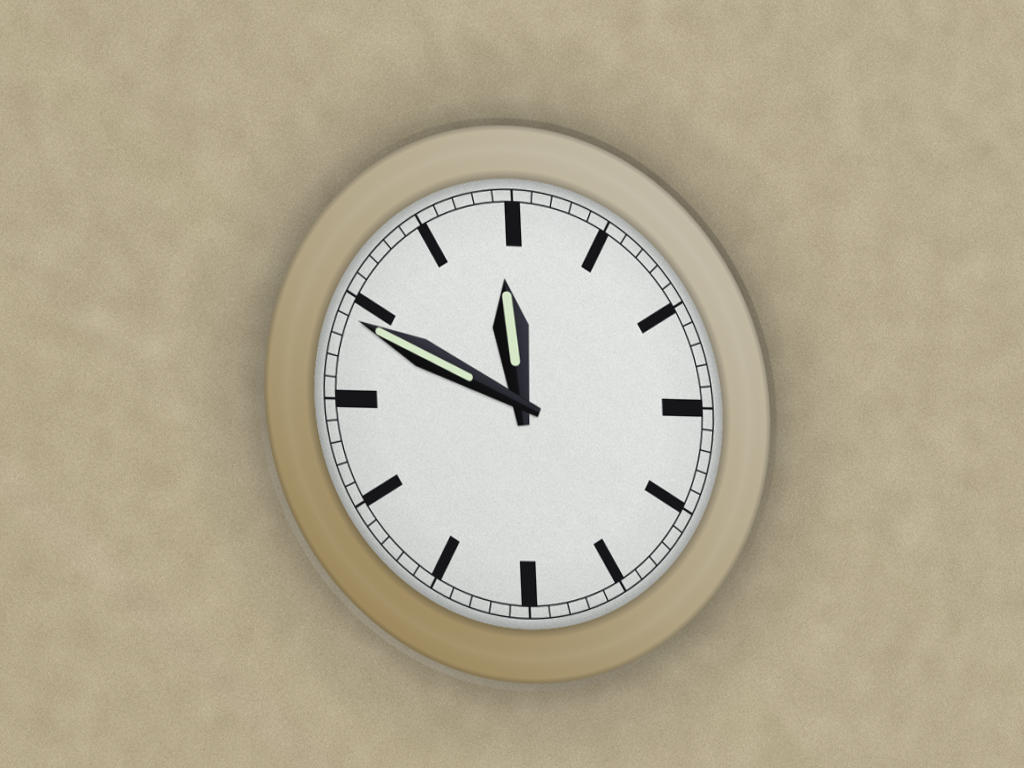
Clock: 11:49
